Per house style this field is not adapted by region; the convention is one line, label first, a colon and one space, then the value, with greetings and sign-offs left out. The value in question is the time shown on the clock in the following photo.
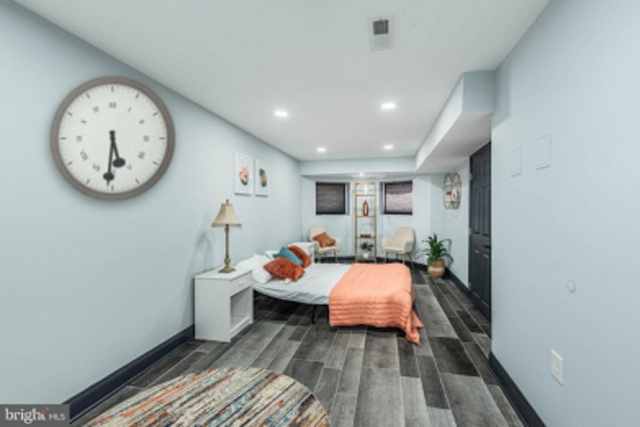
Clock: 5:31
